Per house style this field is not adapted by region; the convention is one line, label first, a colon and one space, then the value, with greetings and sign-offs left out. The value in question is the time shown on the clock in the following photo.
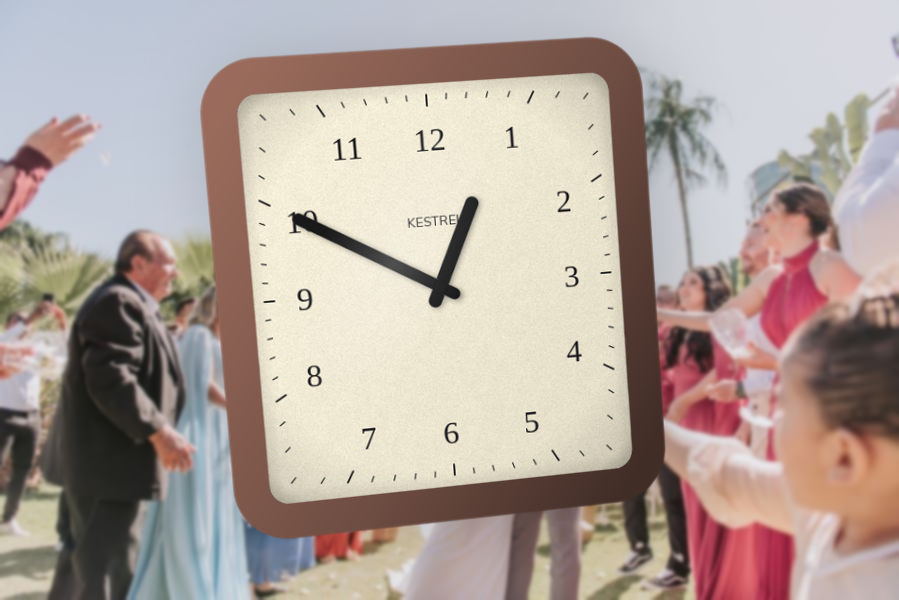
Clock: 12:50
